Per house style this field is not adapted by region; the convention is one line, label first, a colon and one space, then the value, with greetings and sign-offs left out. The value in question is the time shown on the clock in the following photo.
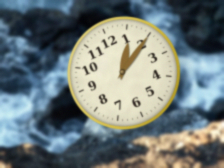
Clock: 1:10
